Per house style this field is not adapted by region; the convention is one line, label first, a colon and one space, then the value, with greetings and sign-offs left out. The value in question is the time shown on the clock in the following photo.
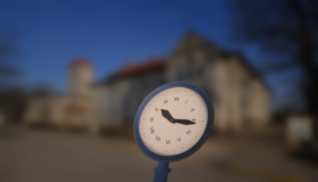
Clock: 10:16
